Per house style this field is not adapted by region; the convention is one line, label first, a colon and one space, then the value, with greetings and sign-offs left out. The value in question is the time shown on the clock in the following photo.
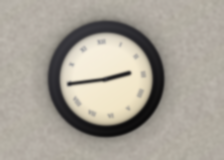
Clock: 2:45
